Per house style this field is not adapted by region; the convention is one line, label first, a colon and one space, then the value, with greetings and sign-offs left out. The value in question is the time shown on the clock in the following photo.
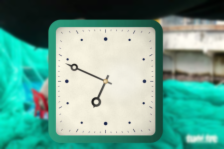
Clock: 6:49
